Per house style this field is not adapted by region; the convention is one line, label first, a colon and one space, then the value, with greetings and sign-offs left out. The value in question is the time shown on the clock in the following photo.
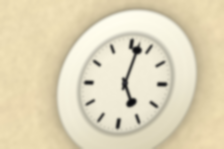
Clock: 5:02
